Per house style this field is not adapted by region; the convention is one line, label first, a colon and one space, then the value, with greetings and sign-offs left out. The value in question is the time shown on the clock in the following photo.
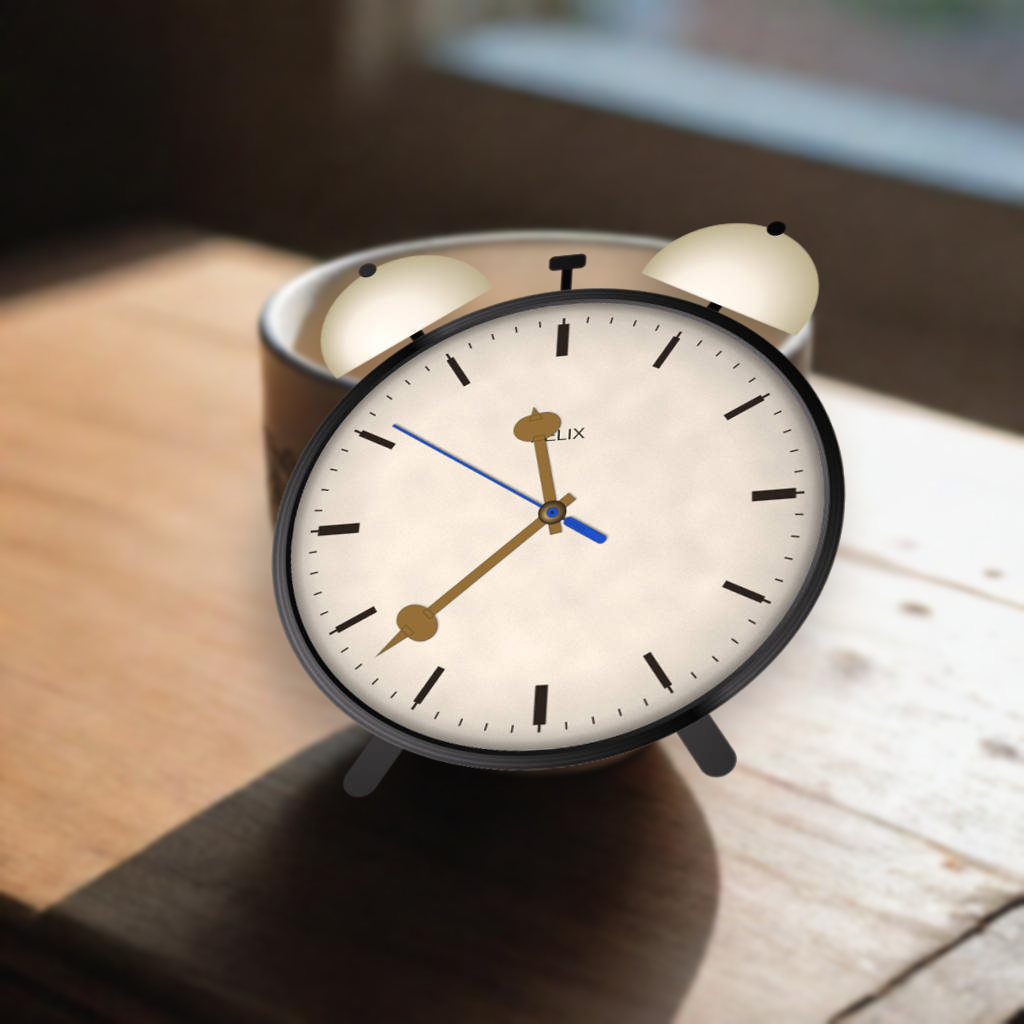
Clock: 11:37:51
